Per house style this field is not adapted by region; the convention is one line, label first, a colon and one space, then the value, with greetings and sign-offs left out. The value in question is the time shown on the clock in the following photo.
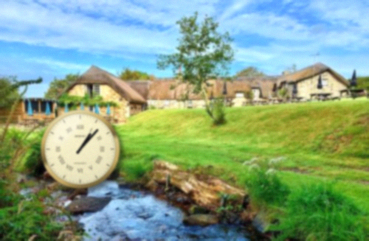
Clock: 1:07
